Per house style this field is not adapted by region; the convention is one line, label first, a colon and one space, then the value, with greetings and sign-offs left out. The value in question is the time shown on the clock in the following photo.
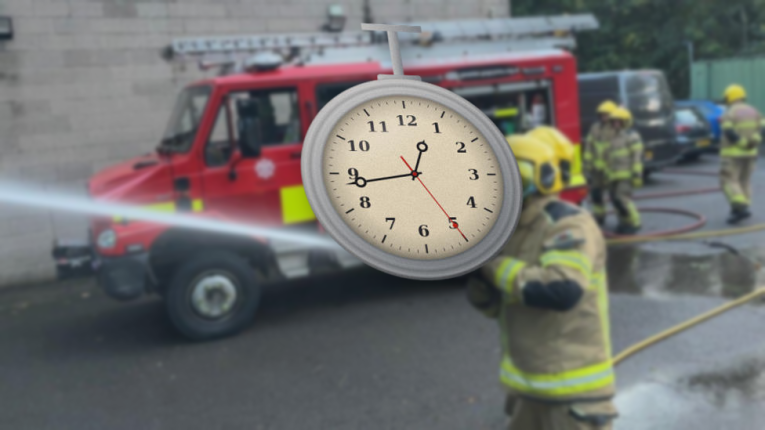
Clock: 12:43:25
